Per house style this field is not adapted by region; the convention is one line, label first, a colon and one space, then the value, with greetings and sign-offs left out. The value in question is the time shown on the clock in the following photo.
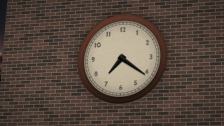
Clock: 7:21
